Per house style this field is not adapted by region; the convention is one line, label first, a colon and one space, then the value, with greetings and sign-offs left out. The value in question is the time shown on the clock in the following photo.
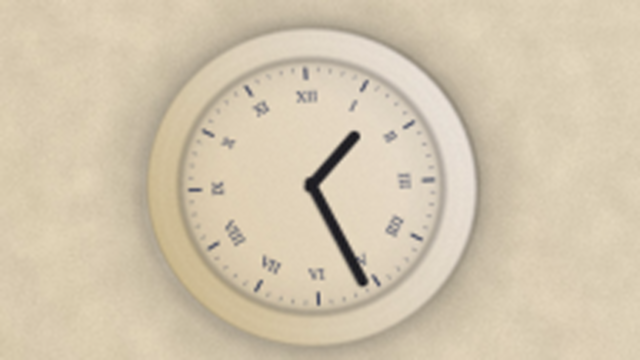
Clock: 1:26
